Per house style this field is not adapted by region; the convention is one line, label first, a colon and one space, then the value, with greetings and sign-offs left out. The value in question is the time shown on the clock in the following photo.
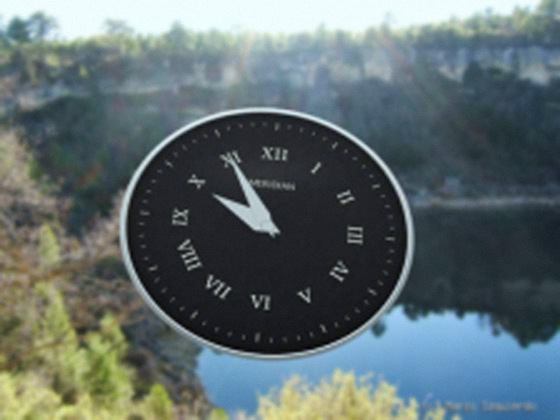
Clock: 9:55
